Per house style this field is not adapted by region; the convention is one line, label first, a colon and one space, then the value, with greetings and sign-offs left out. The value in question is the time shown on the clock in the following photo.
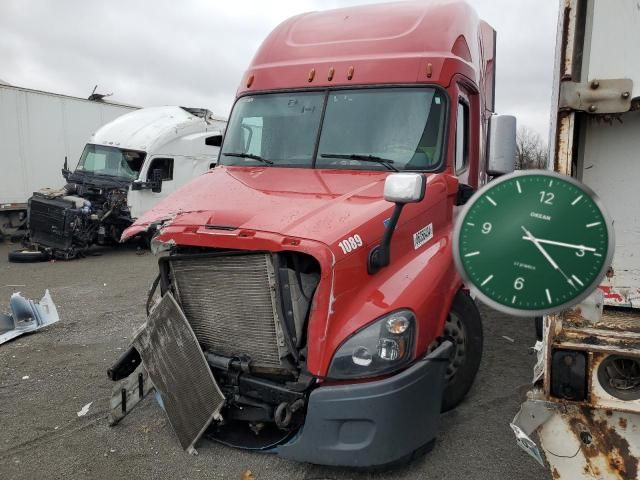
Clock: 4:14:21
